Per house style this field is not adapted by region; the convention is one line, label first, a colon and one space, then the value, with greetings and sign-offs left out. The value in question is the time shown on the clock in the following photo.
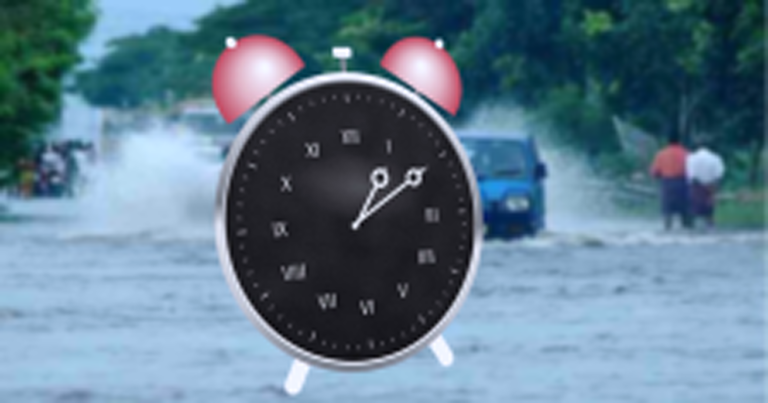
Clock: 1:10
